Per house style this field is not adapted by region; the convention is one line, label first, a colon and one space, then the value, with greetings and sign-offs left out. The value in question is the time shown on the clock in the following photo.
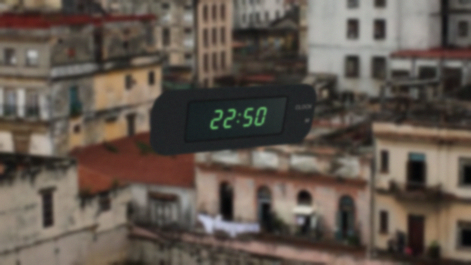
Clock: 22:50
